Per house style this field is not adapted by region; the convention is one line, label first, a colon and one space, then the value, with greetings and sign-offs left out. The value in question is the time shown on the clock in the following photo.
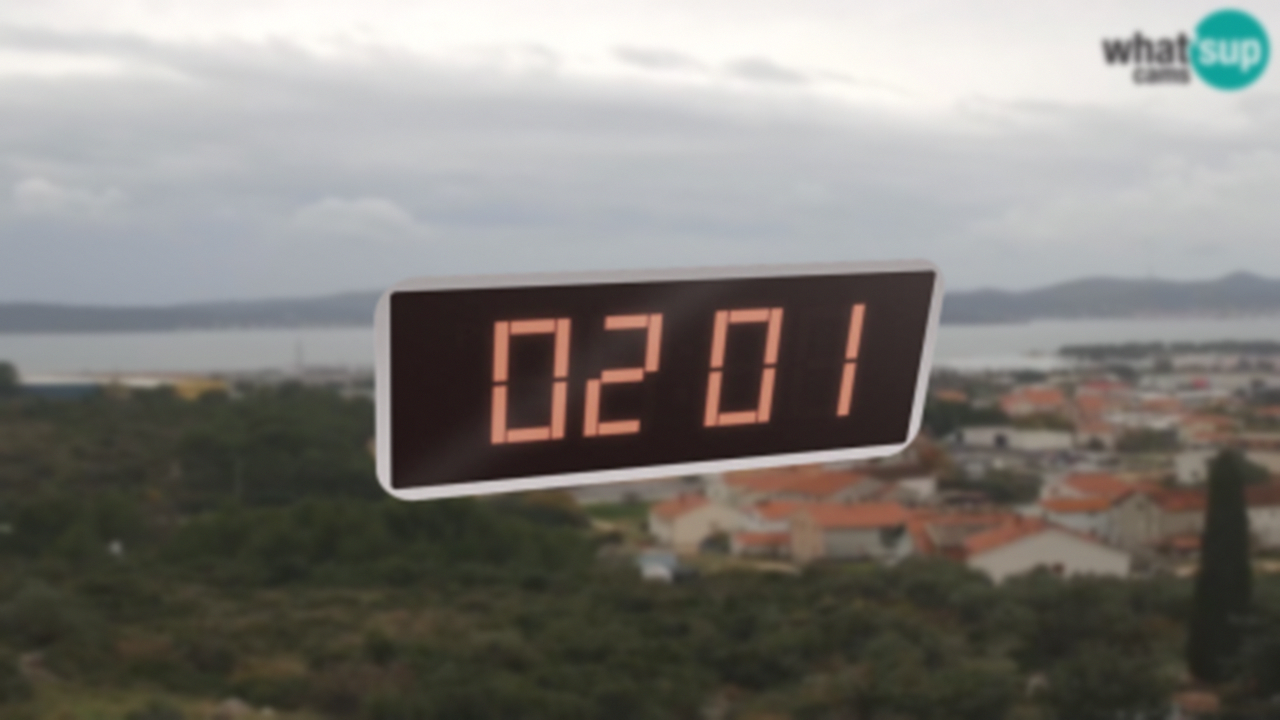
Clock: 2:01
